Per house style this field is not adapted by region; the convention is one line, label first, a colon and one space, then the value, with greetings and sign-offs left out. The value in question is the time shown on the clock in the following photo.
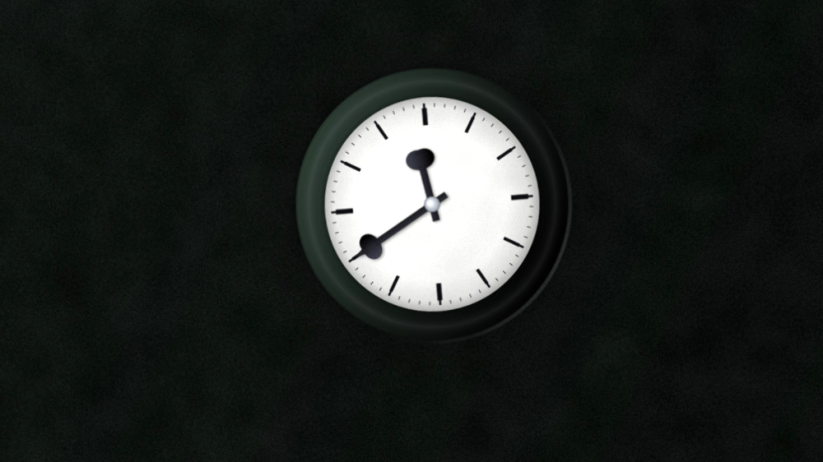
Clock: 11:40
